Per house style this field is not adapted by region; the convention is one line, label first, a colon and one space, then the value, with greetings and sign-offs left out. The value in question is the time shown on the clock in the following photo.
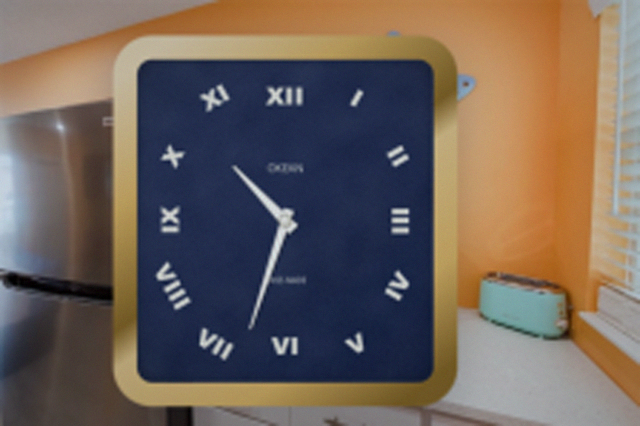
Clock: 10:33
